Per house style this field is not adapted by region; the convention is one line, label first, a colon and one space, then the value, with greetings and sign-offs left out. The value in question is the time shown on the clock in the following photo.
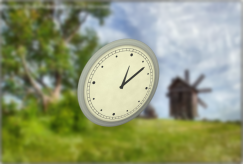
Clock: 12:07
